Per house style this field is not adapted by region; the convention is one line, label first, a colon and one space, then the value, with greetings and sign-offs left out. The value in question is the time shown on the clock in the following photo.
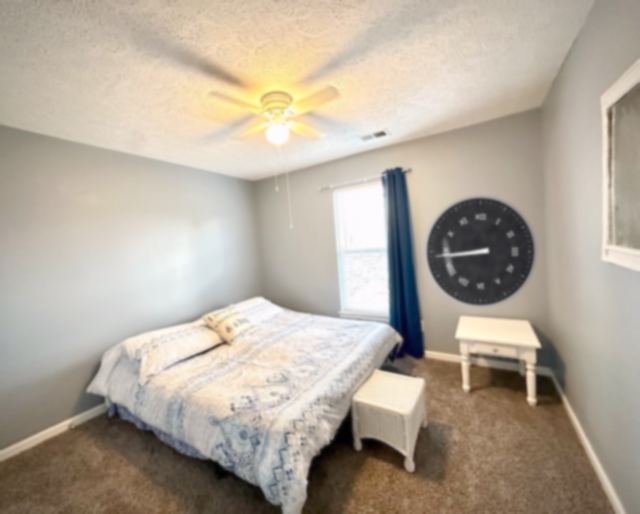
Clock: 8:44
